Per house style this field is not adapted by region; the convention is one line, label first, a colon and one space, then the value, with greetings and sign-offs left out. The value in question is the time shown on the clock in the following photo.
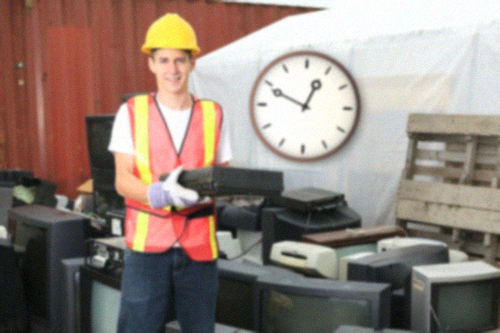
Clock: 12:49
